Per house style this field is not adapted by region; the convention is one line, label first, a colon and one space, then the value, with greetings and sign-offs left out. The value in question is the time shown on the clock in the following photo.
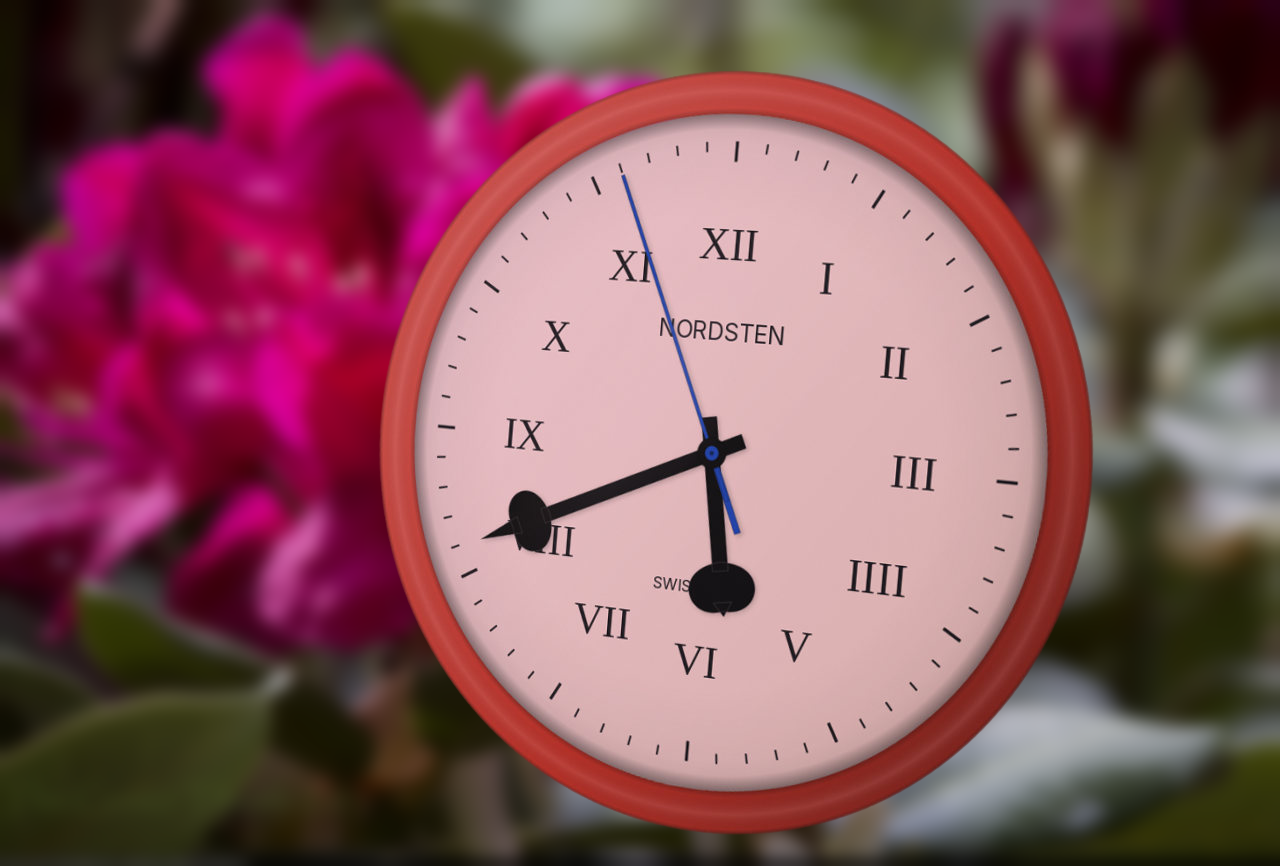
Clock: 5:40:56
